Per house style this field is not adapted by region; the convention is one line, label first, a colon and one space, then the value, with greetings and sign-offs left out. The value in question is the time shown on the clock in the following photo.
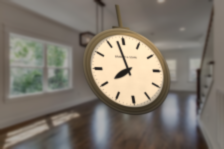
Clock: 7:58
